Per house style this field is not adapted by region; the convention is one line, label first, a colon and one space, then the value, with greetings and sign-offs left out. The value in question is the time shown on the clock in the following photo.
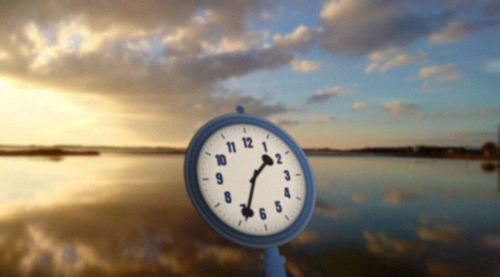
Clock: 1:34
